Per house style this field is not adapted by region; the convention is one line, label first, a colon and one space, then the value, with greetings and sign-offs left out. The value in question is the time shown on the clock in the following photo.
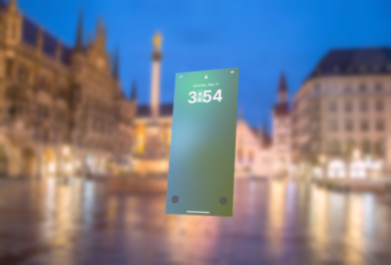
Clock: 3:54
